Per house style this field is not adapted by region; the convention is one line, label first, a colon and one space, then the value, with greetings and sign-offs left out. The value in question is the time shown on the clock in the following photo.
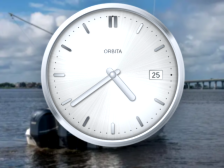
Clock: 4:39
